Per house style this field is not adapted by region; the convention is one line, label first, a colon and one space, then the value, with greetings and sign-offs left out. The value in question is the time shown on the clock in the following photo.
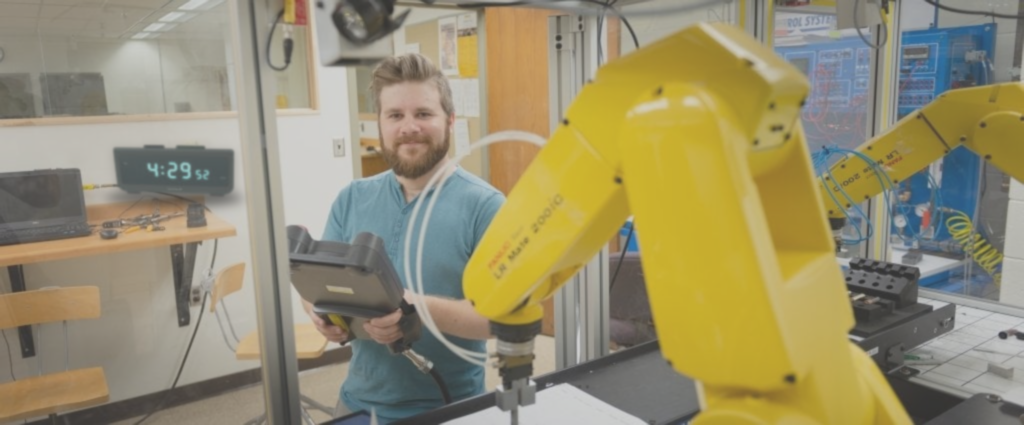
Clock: 4:29
